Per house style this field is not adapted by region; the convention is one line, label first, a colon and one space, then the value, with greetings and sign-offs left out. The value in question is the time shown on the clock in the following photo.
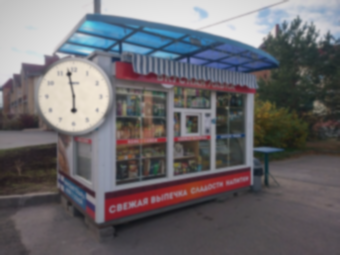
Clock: 5:58
